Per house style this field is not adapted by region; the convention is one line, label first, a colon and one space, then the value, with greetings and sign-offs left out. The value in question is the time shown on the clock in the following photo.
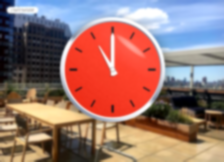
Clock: 11:00
